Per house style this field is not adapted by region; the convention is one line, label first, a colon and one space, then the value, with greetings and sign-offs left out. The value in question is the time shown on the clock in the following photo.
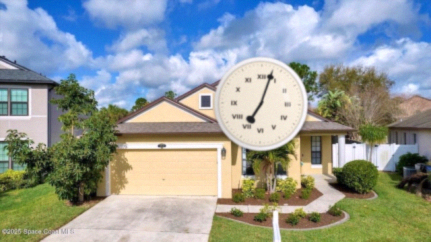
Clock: 7:03
